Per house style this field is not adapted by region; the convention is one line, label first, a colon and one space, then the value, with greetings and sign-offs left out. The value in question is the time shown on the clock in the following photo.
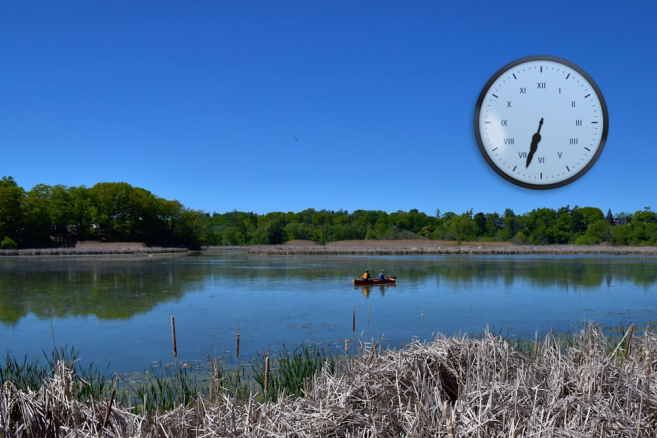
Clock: 6:33
